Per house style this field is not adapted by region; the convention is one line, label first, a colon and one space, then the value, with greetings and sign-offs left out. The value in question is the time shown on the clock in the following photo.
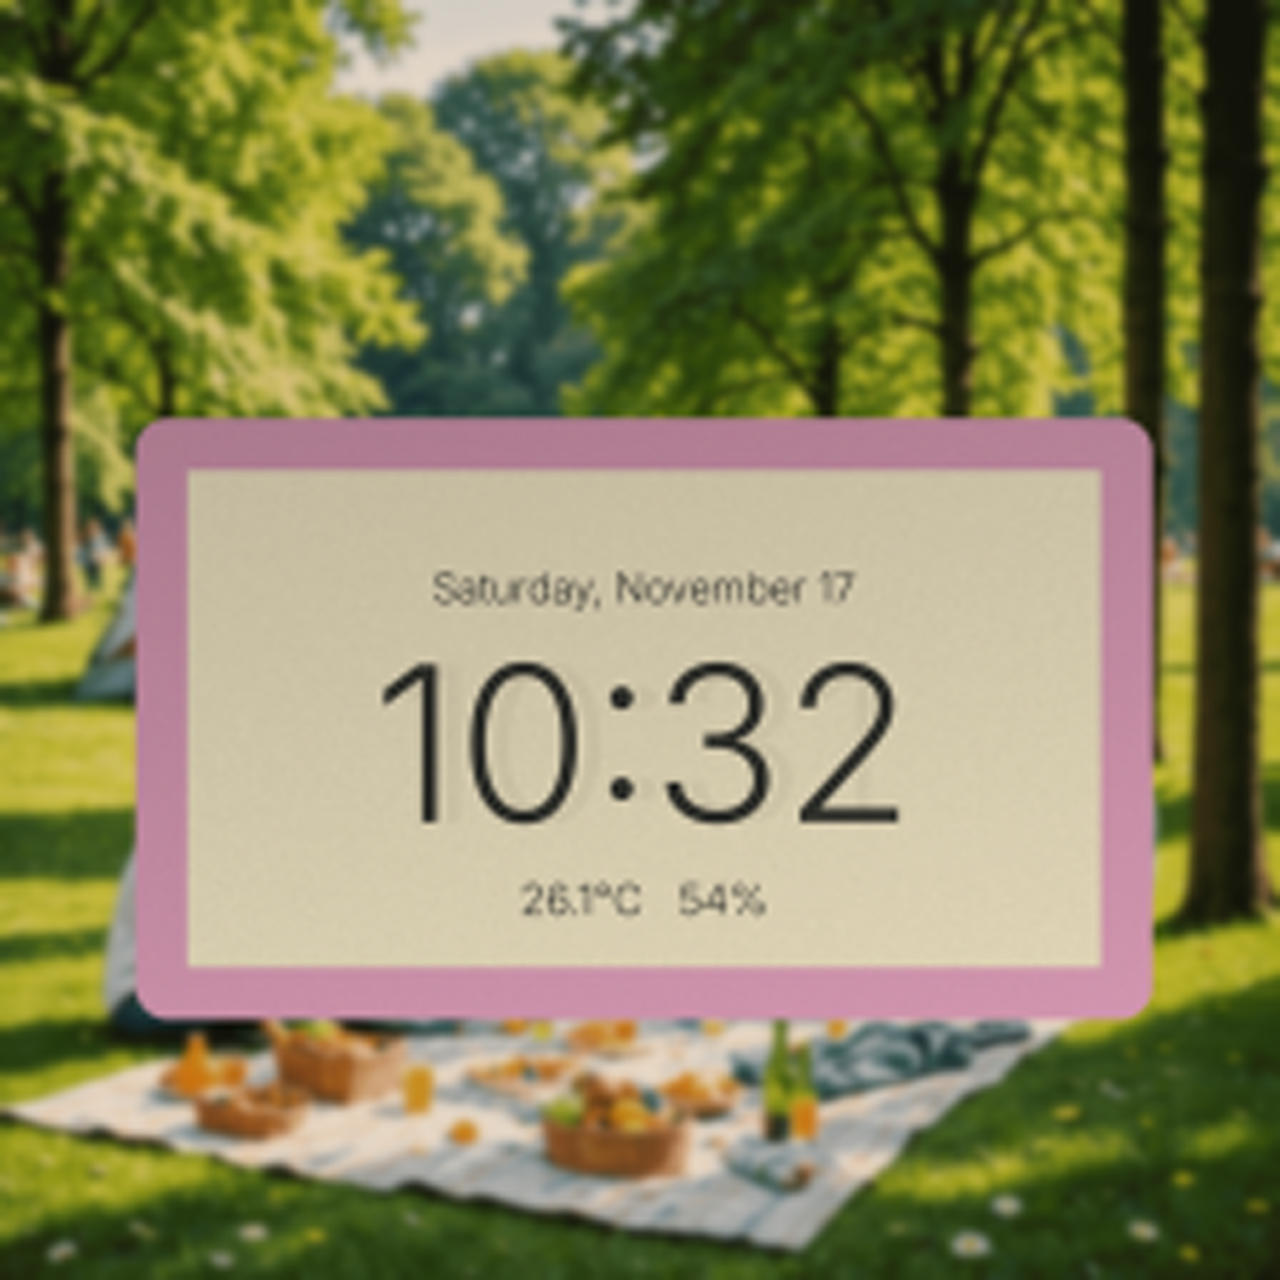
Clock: 10:32
